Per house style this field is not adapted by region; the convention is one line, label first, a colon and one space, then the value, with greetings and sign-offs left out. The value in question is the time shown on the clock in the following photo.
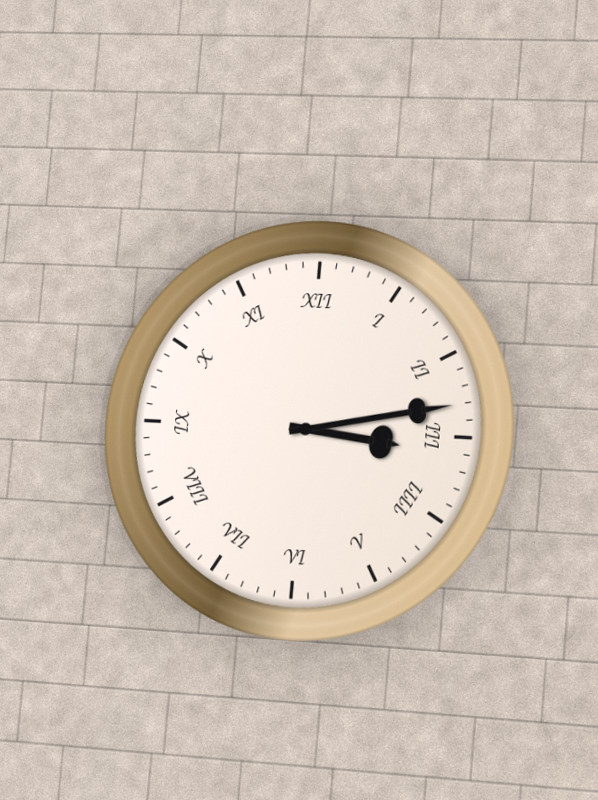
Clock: 3:13
